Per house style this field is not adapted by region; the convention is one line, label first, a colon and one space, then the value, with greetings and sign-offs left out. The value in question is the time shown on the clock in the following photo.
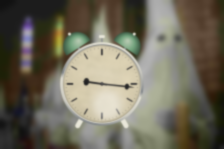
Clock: 9:16
